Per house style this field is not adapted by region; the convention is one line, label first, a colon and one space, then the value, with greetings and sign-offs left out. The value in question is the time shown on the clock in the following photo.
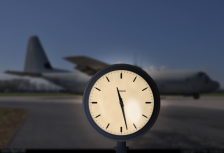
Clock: 11:28
